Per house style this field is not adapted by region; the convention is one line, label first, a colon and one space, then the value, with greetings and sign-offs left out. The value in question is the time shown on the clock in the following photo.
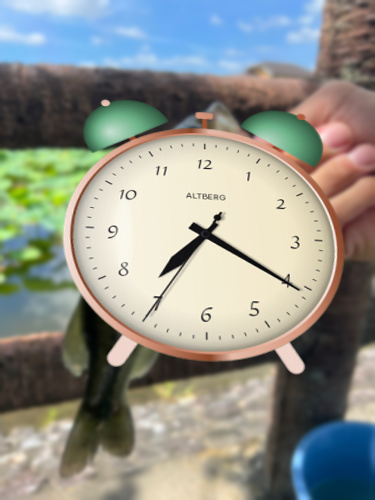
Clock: 7:20:35
